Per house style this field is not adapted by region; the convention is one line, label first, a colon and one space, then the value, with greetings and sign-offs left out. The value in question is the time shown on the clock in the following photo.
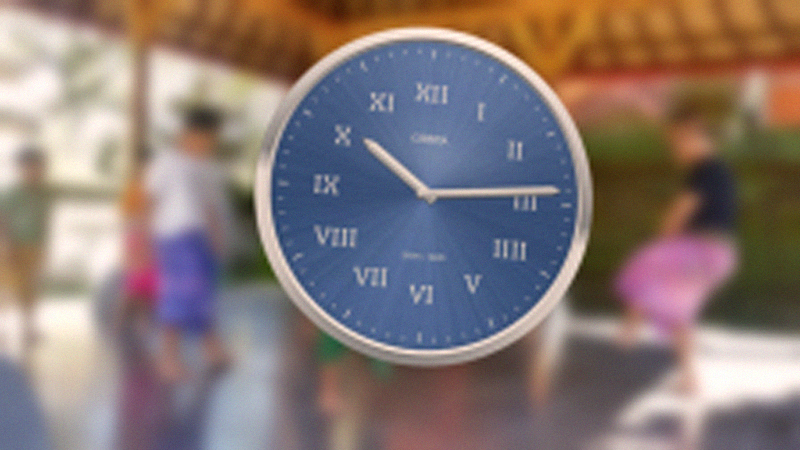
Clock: 10:14
